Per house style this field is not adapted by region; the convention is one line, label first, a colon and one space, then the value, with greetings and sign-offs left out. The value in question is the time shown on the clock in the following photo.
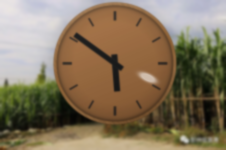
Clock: 5:51
